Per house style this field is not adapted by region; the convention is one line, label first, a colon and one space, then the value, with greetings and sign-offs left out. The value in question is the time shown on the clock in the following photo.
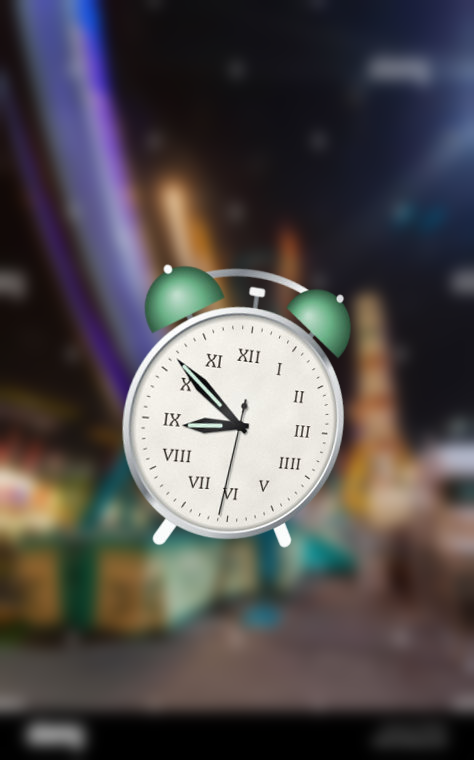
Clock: 8:51:31
